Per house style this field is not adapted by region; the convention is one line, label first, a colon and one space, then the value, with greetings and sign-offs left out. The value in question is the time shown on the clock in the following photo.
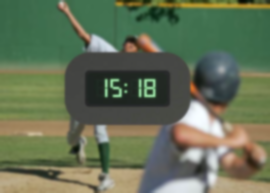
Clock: 15:18
